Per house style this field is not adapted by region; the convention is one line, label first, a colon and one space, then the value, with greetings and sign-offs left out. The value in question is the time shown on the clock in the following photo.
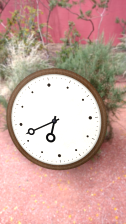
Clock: 6:42
